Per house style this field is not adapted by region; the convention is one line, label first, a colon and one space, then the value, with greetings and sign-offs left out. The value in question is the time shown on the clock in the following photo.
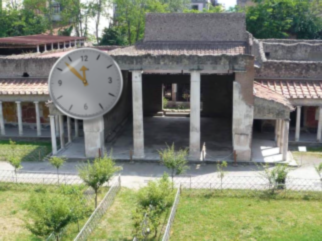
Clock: 11:53
